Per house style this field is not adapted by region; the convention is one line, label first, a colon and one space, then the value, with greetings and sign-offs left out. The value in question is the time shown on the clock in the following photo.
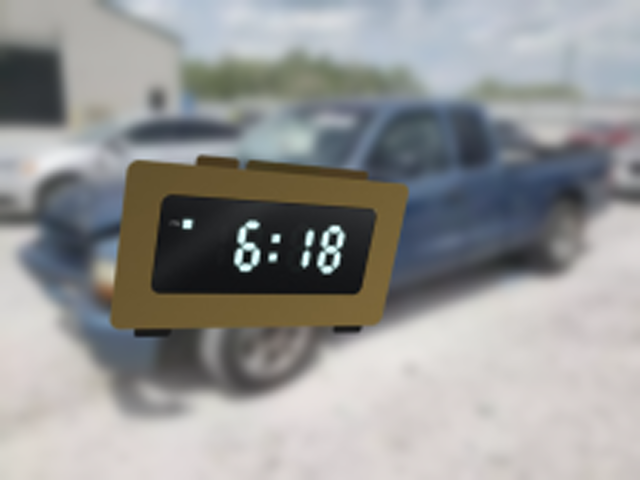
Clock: 6:18
